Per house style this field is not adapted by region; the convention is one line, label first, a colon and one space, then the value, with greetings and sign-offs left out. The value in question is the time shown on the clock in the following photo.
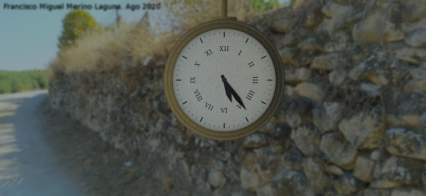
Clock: 5:24
